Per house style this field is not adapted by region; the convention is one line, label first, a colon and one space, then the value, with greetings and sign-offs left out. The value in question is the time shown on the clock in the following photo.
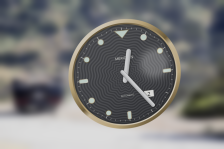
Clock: 12:24
